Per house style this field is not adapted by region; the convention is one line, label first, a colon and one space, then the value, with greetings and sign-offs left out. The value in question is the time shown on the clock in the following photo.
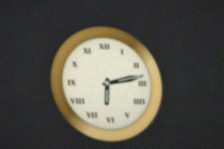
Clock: 6:13
